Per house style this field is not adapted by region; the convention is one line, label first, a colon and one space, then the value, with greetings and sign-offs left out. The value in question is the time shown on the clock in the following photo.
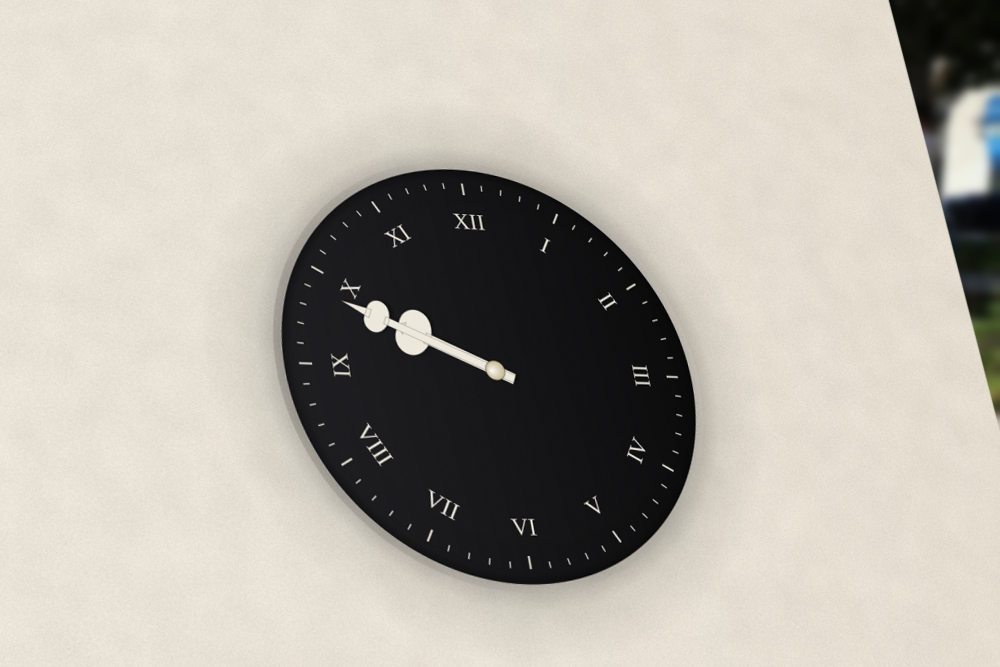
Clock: 9:49
